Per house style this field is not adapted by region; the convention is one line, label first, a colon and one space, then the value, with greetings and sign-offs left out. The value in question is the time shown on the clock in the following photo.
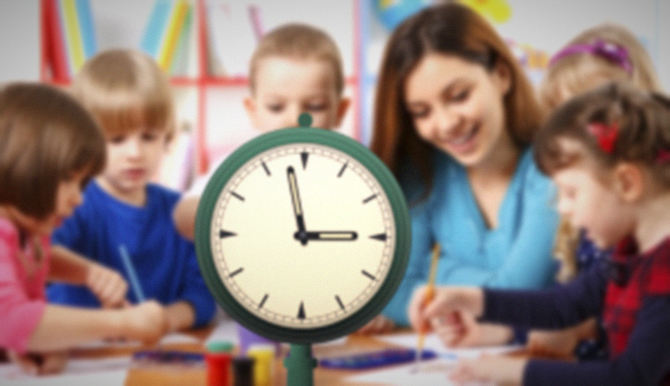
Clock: 2:58
